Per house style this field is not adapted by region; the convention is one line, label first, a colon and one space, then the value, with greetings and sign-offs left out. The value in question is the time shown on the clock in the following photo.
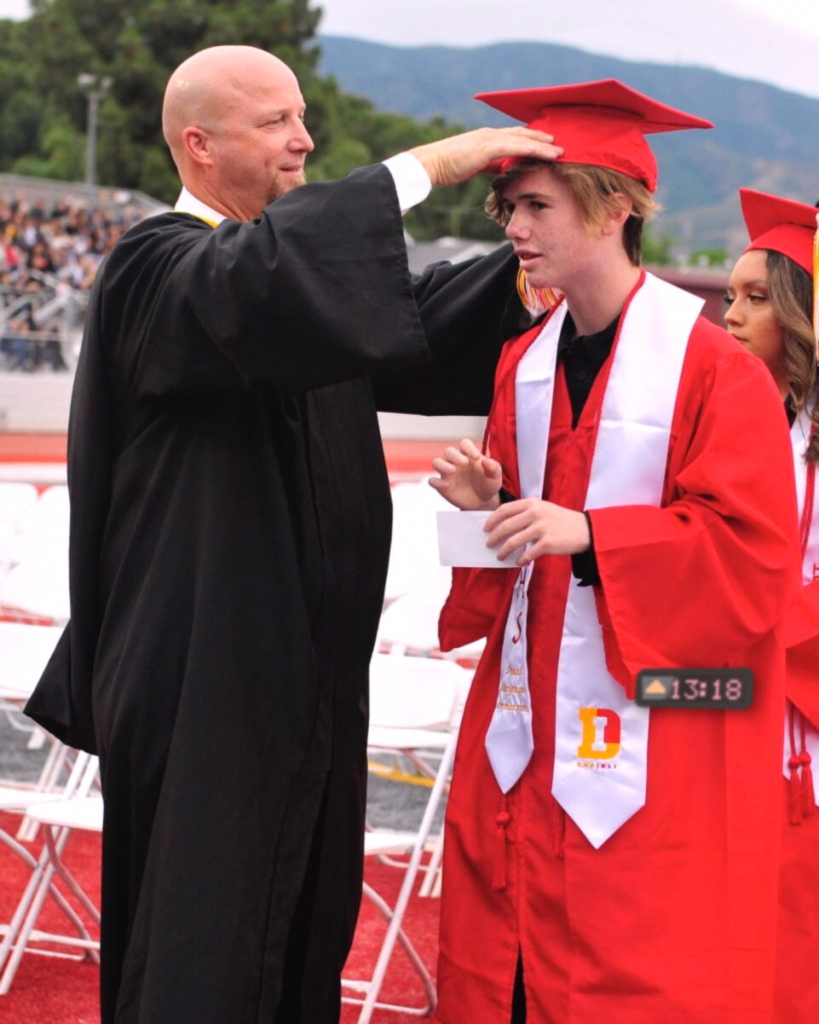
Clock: 13:18
